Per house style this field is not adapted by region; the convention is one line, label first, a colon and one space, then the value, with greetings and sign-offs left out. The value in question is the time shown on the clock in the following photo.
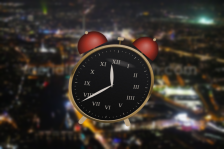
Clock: 11:39
